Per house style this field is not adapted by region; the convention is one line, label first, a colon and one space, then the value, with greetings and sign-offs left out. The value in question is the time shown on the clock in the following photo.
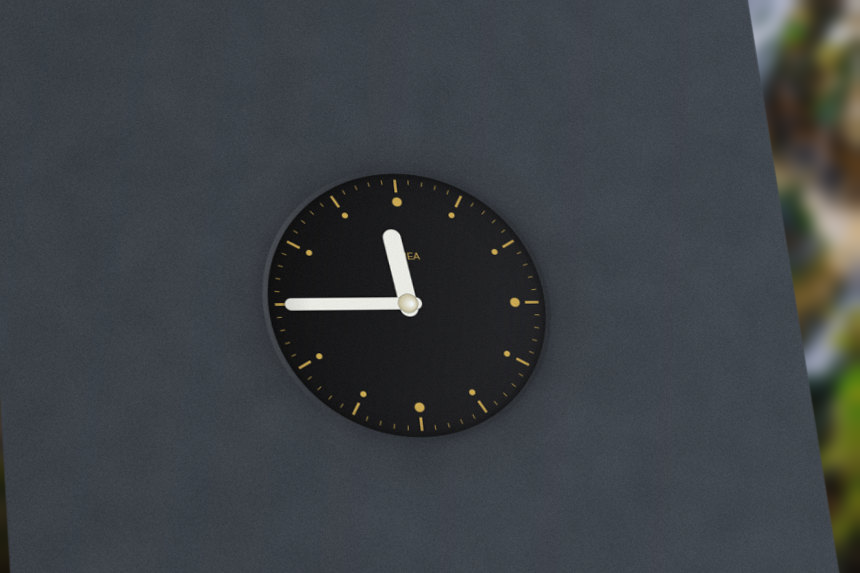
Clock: 11:45
